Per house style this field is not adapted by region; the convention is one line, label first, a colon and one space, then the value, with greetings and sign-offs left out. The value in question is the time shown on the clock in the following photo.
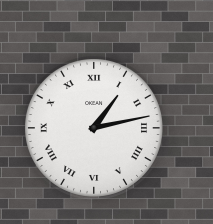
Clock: 1:13
